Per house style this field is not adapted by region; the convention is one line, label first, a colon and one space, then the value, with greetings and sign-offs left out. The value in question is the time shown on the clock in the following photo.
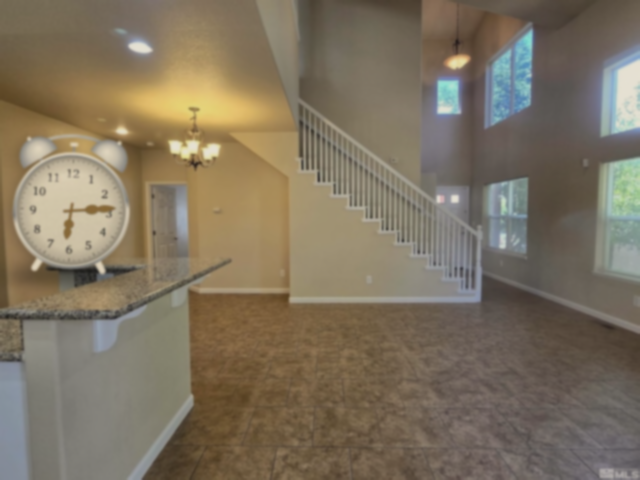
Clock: 6:14
